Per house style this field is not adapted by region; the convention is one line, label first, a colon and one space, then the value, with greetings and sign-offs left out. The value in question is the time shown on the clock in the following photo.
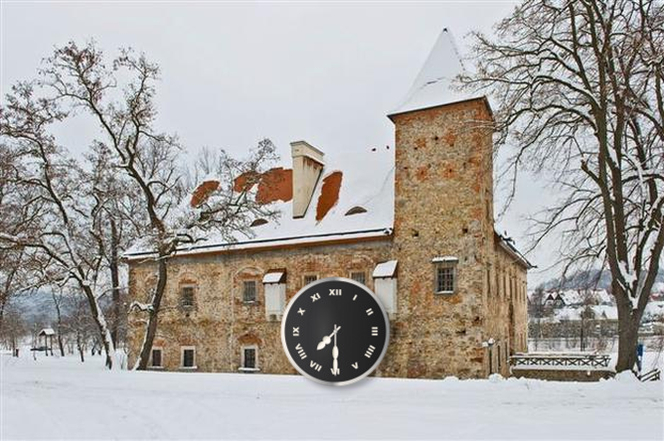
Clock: 7:30
